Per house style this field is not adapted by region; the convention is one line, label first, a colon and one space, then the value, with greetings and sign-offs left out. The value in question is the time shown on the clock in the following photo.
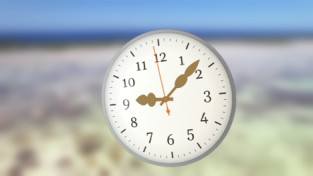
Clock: 9:07:59
